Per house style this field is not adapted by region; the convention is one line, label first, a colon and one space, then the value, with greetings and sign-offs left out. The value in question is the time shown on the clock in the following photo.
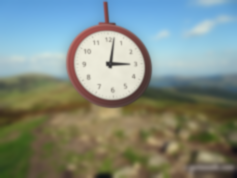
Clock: 3:02
